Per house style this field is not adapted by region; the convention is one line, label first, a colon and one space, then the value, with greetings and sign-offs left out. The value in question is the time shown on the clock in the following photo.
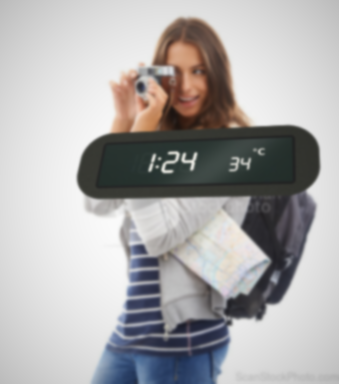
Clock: 1:24
